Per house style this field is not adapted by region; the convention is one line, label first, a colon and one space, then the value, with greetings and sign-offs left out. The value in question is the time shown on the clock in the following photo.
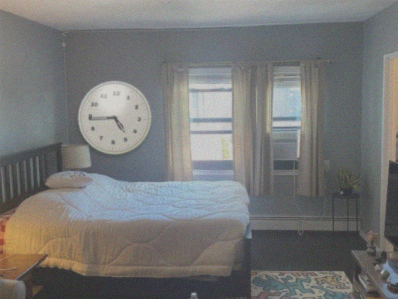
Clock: 4:44
